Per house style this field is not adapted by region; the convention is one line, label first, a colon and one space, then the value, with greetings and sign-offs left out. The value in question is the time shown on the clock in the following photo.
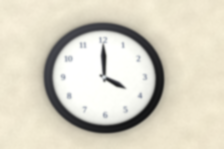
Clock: 4:00
